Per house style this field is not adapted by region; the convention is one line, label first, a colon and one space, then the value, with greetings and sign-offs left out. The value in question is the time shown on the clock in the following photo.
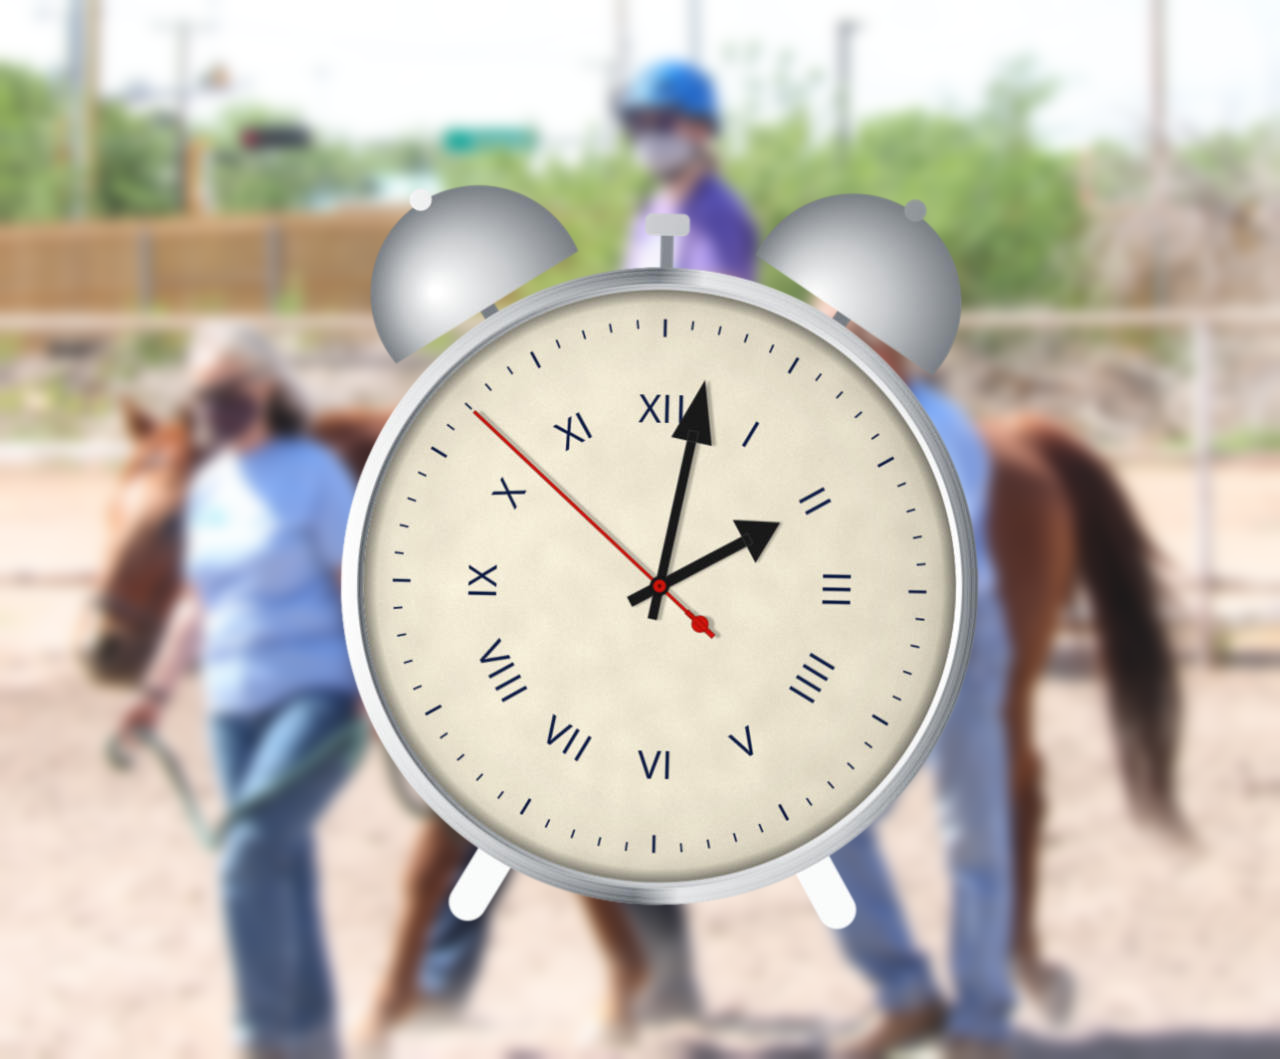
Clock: 2:01:52
